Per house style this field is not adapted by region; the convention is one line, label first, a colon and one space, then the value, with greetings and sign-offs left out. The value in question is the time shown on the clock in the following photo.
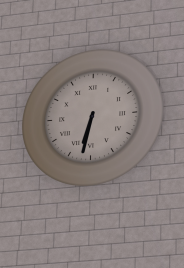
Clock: 6:32
